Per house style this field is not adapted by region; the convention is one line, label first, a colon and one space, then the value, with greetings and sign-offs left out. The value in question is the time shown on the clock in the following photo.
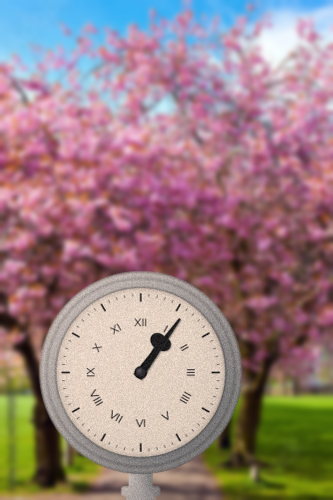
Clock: 1:06
